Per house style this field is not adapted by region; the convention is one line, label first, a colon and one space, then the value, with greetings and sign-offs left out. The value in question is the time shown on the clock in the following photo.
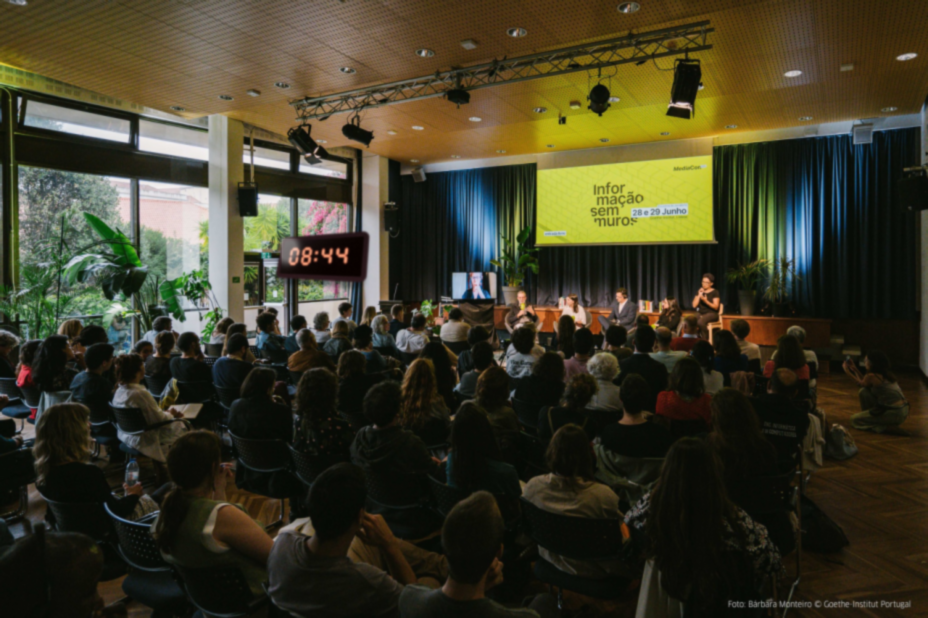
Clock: 8:44
